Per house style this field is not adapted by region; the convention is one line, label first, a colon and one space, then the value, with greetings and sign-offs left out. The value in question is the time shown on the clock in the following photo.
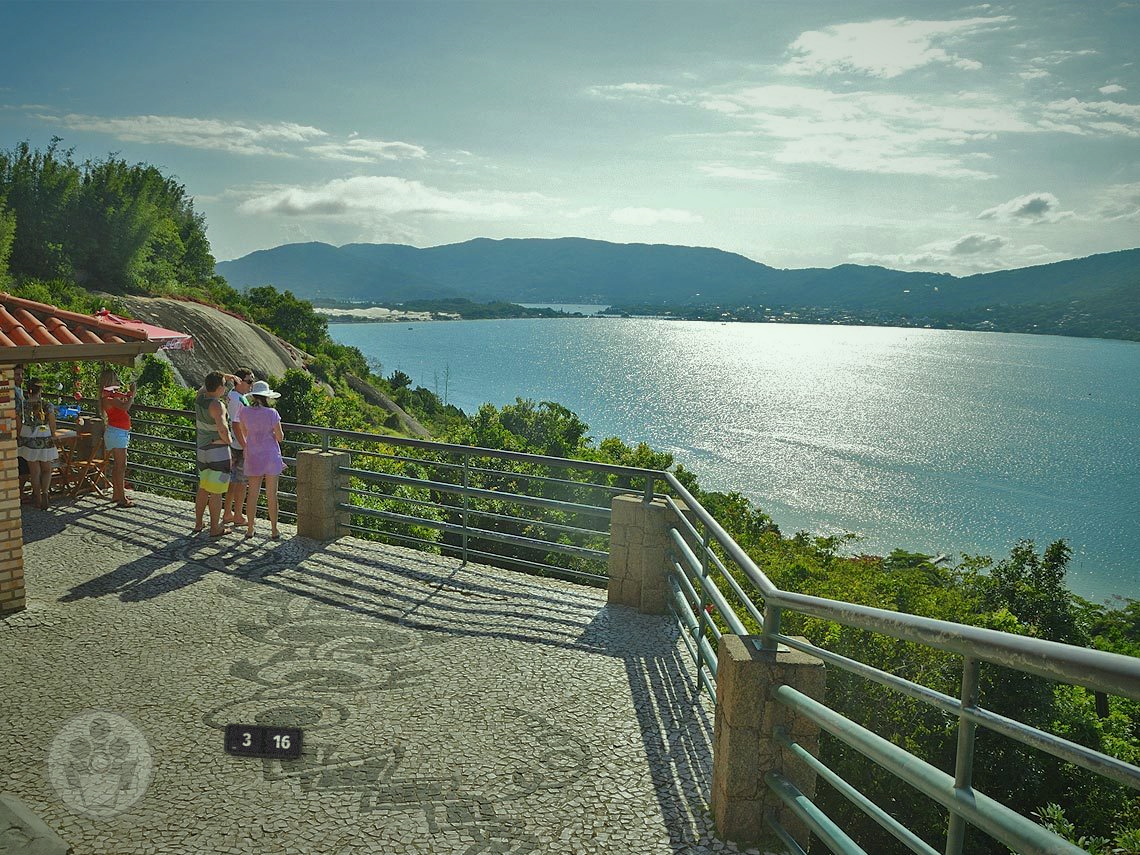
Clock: 3:16
